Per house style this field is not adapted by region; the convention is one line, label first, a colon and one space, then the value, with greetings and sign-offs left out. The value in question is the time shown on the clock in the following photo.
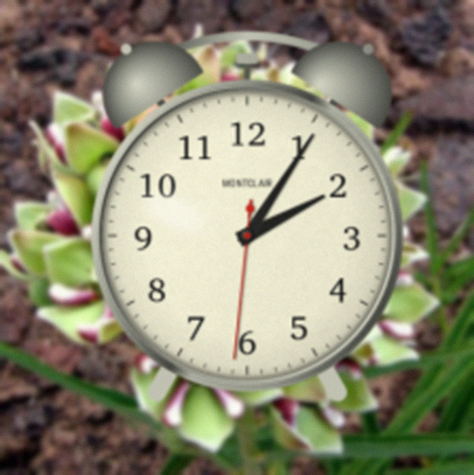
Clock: 2:05:31
